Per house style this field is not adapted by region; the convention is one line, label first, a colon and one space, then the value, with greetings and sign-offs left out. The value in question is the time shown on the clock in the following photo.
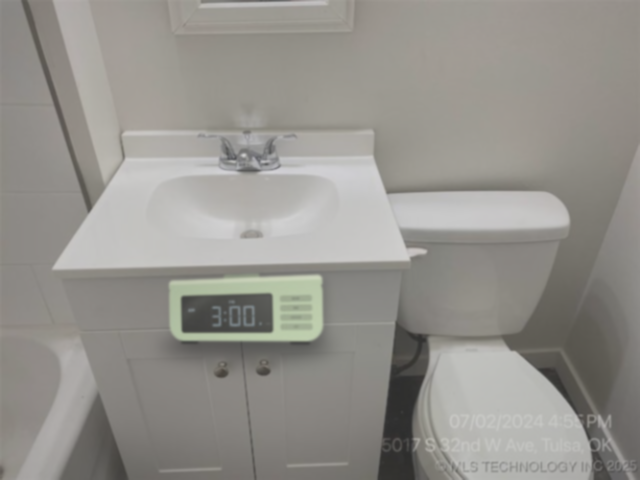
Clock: 3:00
